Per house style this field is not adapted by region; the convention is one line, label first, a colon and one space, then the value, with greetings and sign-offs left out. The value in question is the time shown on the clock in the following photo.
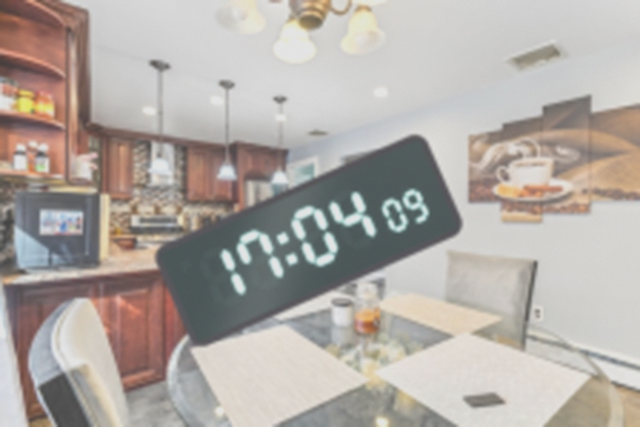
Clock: 17:04:09
